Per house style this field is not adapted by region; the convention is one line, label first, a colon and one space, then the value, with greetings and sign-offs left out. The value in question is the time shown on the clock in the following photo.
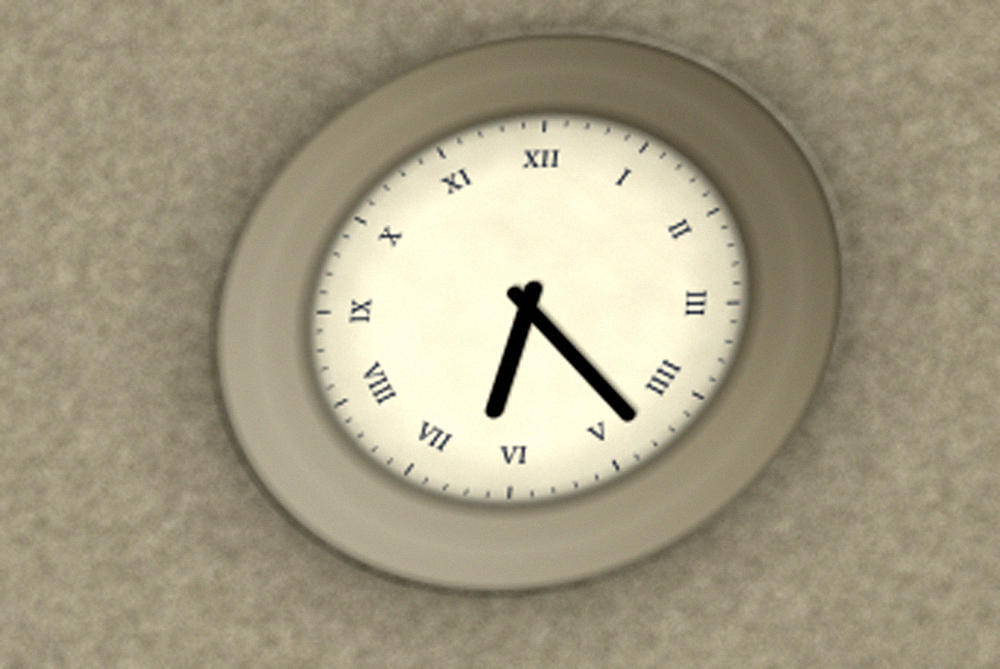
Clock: 6:23
